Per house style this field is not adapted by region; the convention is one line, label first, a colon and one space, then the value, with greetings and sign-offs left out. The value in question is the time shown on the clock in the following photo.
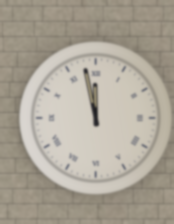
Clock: 11:58
